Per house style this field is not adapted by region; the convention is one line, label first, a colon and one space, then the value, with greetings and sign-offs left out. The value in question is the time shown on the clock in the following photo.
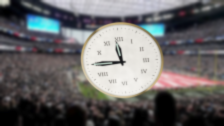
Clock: 11:45
